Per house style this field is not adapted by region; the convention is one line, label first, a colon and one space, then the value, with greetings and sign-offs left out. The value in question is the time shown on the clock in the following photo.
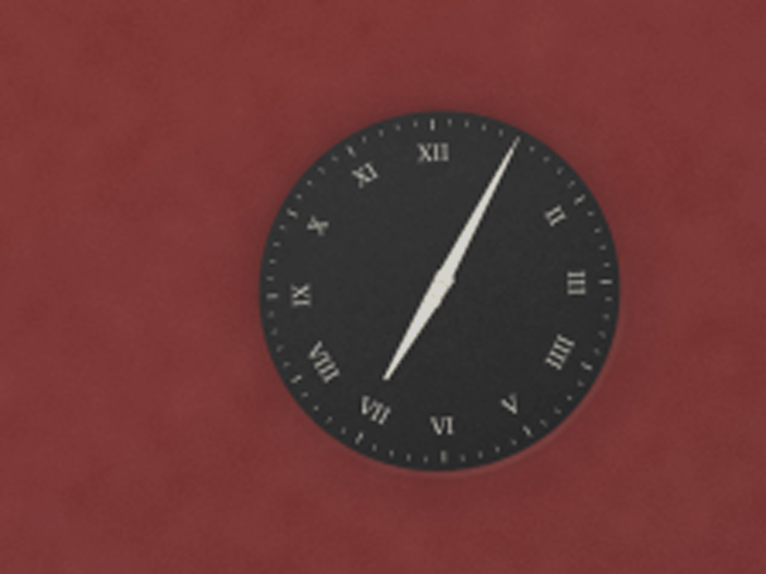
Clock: 7:05
